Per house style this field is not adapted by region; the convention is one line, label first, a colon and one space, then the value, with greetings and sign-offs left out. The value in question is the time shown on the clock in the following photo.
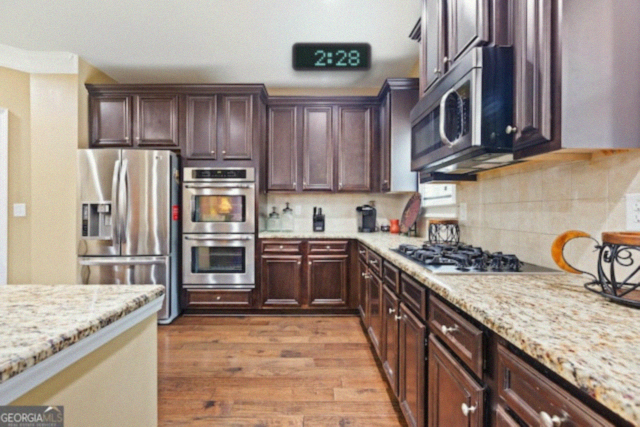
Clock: 2:28
